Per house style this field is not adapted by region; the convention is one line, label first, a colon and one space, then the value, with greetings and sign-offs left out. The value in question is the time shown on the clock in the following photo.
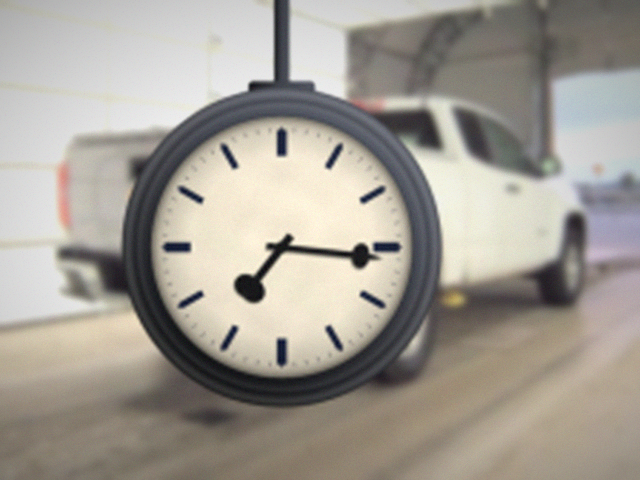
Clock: 7:16
